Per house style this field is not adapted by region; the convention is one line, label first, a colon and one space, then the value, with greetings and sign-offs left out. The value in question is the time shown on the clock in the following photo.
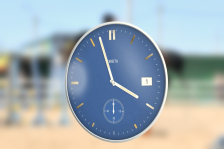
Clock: 3:57
